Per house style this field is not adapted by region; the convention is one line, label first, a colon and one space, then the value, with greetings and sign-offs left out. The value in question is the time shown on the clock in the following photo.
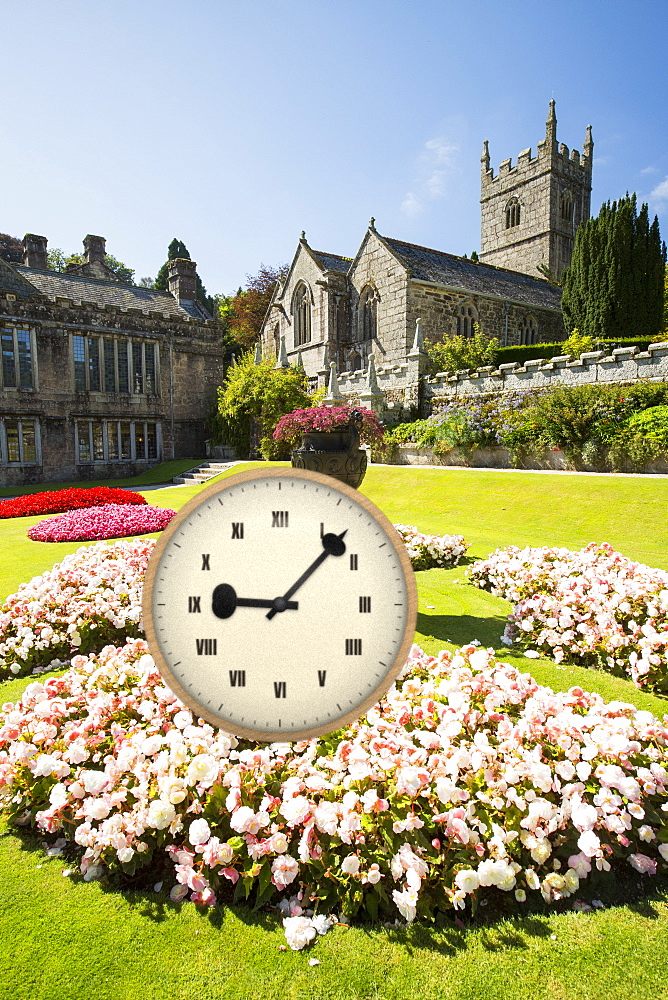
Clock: 9:07
